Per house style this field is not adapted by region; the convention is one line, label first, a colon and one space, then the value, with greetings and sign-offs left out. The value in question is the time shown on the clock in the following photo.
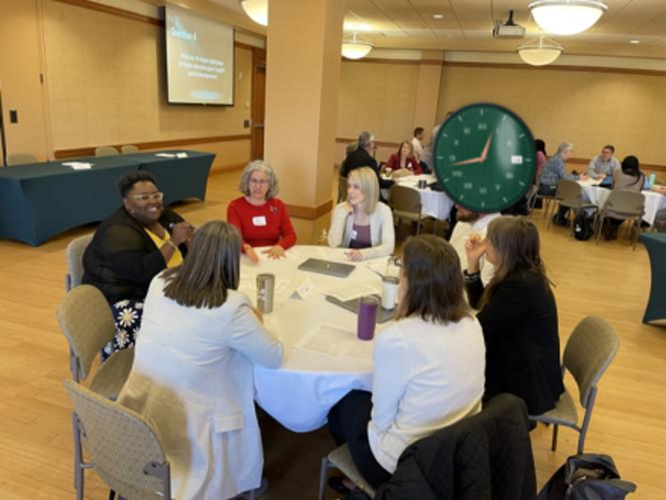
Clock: 12:43
